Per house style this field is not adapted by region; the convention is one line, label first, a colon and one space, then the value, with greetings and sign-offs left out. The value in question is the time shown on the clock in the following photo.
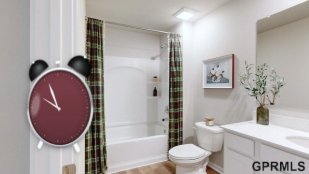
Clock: 9:56
